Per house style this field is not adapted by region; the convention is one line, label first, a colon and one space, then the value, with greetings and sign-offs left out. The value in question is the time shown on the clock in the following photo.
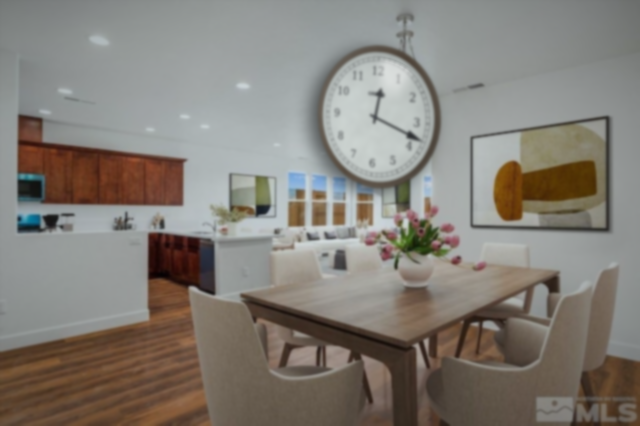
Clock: 12:18
